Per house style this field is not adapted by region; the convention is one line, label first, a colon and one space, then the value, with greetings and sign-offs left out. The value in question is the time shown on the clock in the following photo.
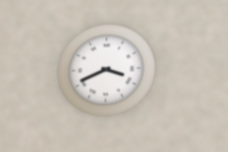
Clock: 3:41
